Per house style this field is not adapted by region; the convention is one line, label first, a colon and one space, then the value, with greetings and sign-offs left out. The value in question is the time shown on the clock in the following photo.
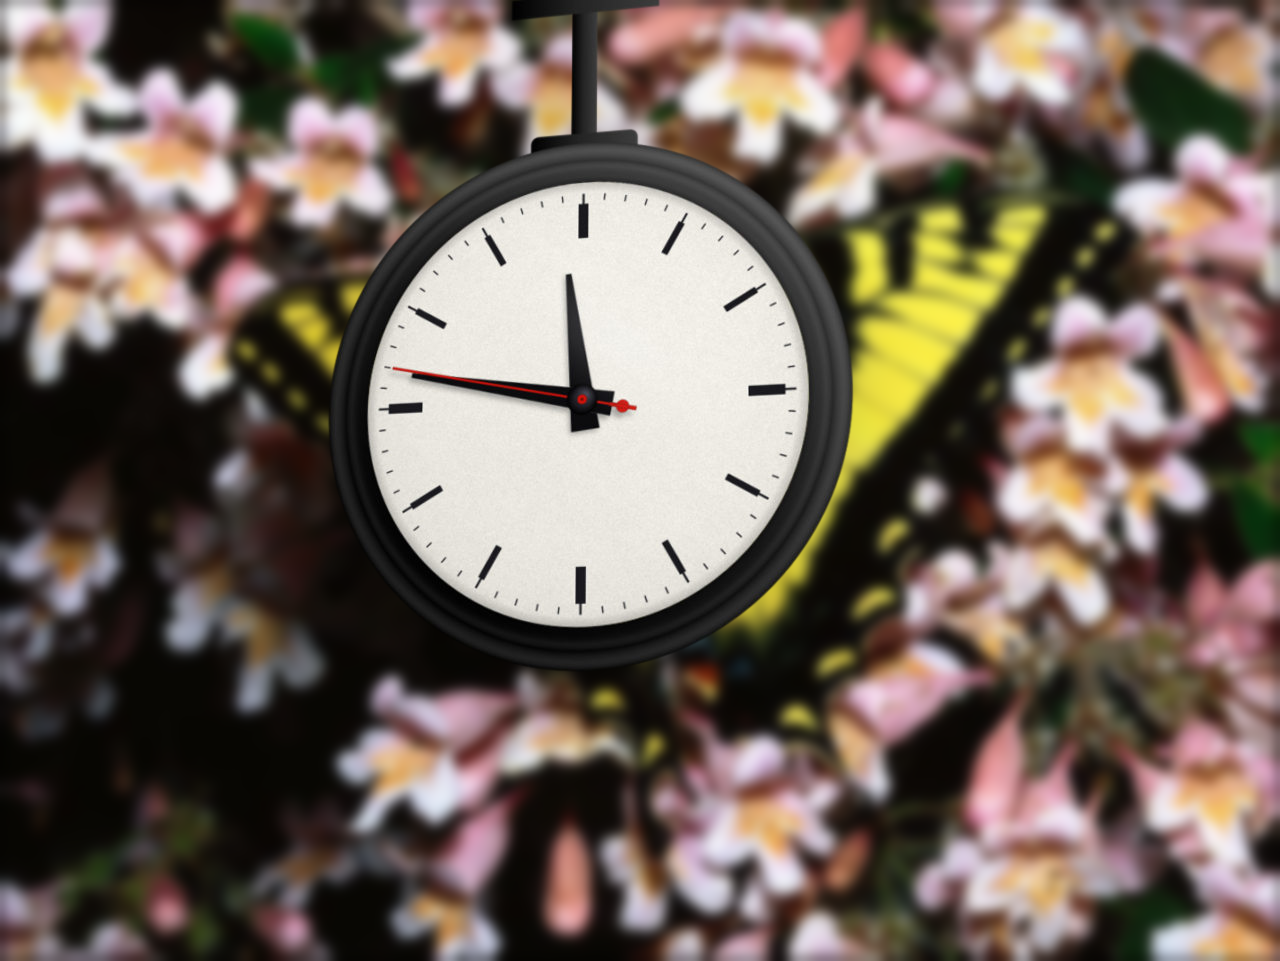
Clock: 11:46:47
